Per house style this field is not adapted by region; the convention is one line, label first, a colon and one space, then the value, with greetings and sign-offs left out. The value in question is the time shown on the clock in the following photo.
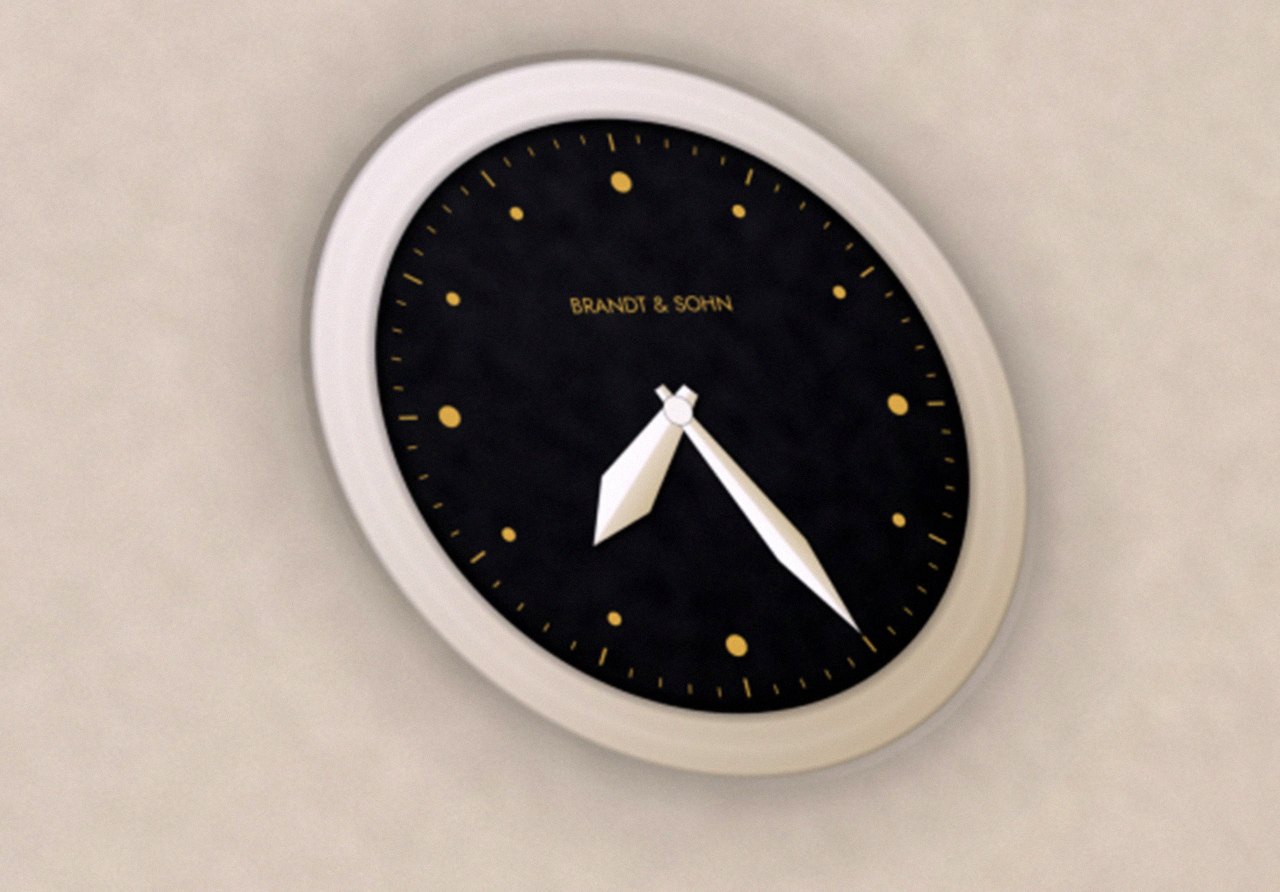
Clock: 7:25
